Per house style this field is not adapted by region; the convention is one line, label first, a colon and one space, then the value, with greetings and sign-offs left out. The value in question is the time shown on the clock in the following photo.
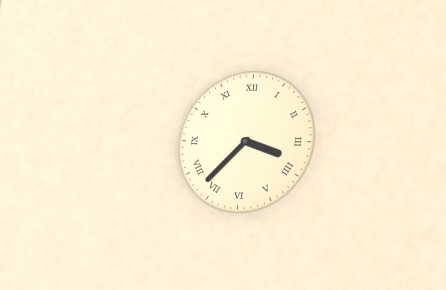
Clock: 3:37
